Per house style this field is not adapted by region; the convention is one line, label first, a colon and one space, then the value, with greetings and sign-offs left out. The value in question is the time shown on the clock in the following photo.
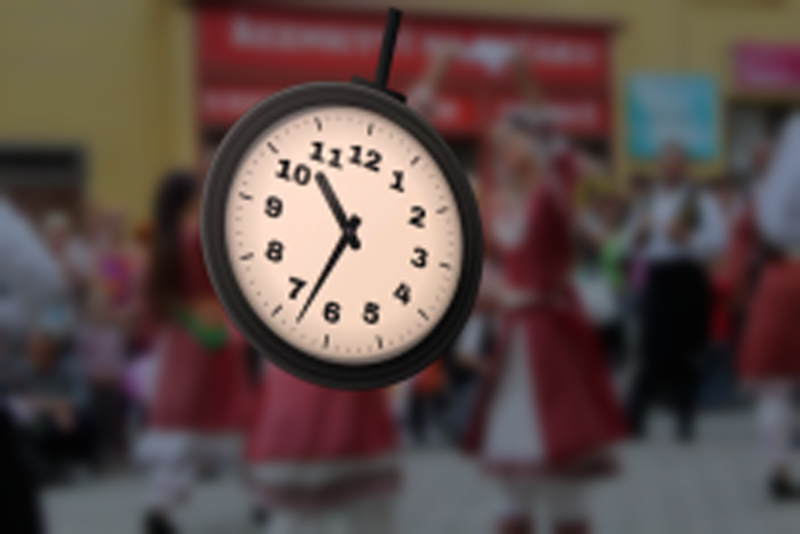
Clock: 10:33
